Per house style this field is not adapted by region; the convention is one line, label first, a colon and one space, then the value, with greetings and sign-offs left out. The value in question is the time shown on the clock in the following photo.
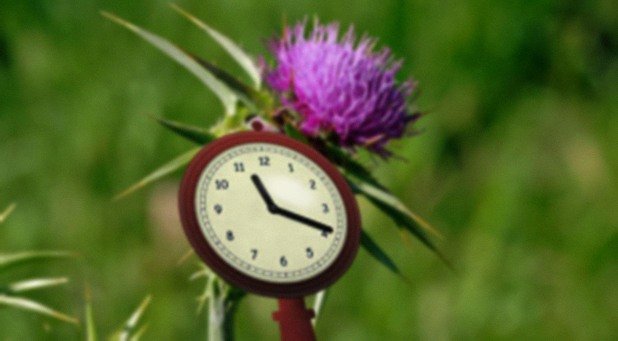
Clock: 11:19
